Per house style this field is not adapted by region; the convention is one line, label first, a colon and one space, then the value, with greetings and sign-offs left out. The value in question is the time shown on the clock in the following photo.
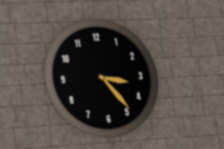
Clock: 3:24
